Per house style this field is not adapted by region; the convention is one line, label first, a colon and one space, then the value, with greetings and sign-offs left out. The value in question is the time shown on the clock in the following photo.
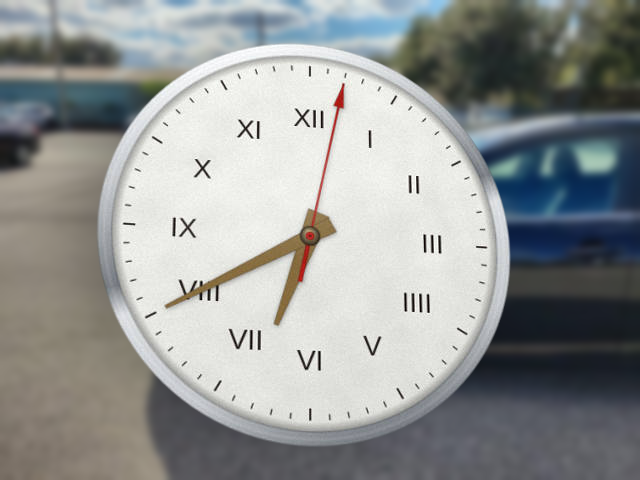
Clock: 6:40:02
